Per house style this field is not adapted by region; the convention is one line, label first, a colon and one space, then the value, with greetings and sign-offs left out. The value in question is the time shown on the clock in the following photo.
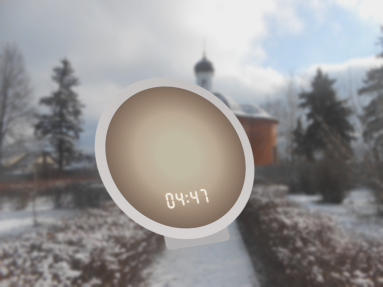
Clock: 4:47
